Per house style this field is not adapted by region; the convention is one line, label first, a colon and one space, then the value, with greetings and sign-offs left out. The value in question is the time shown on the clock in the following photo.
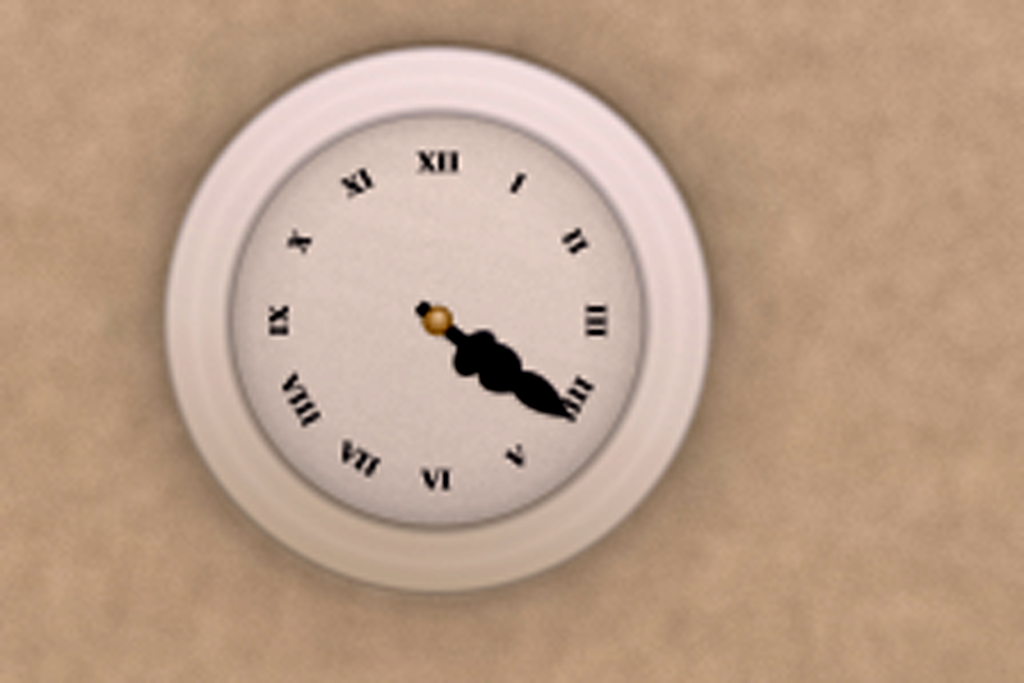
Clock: 4:21
